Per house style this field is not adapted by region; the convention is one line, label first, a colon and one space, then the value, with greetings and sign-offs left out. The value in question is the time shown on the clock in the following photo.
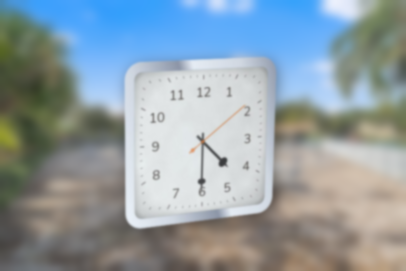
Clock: 4:30:09
